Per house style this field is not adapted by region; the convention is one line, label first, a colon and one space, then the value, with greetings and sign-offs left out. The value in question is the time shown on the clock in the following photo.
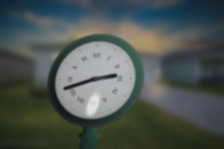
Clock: 2:42
